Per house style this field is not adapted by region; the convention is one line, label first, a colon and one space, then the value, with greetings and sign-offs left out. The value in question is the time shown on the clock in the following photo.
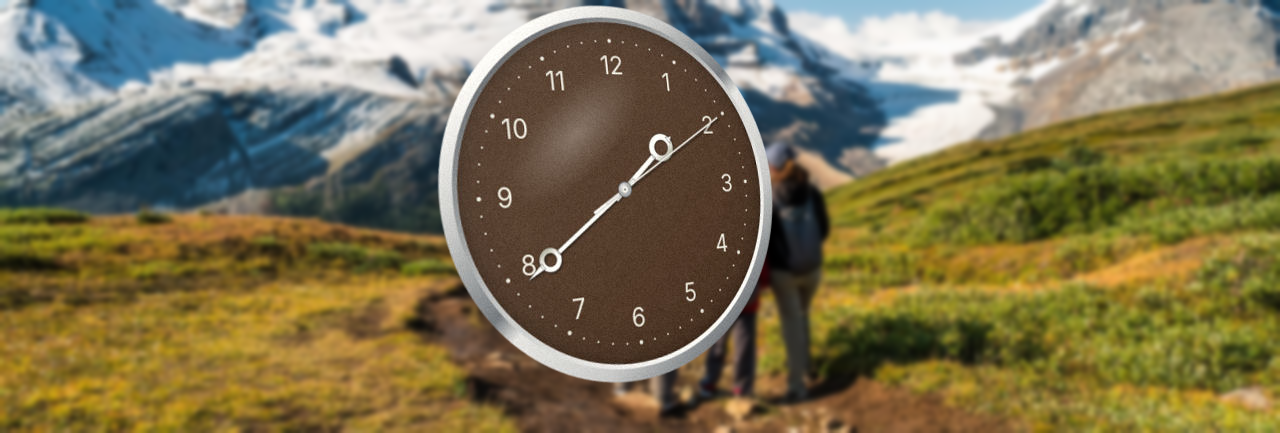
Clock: 1:39:10
